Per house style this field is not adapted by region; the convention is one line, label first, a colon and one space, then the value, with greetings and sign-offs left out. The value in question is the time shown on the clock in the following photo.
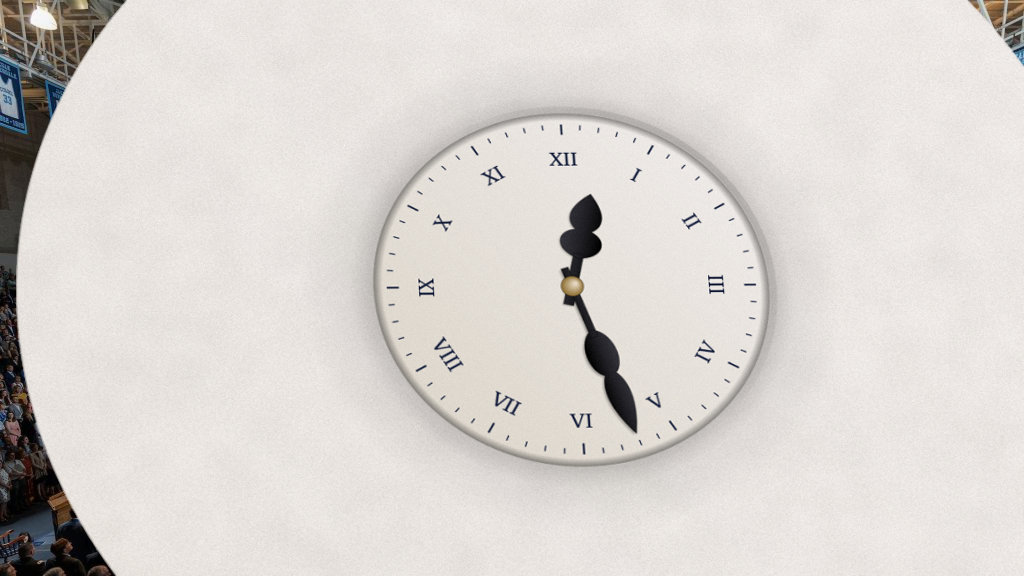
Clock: 12:27
